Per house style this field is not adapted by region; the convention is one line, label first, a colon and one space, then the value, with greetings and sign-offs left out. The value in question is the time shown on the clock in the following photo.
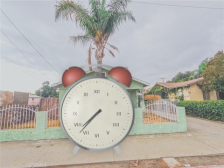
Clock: 7:37
